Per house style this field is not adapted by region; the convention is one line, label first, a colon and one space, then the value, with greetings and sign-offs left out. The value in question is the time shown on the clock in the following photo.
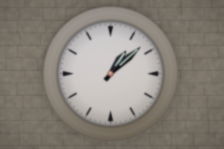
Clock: 1:08
